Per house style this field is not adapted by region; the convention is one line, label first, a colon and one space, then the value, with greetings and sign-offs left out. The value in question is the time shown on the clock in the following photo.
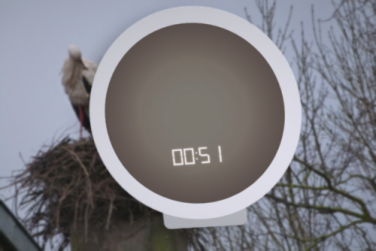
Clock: 0:51
